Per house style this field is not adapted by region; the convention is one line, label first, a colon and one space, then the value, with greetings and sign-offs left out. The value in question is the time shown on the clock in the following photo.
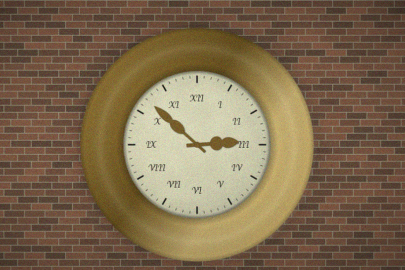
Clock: 2:52
